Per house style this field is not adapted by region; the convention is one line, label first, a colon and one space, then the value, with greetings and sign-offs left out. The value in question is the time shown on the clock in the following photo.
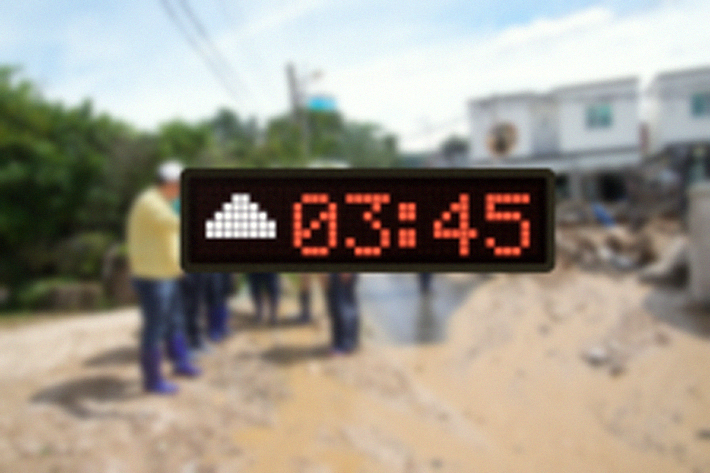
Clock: 3:45
